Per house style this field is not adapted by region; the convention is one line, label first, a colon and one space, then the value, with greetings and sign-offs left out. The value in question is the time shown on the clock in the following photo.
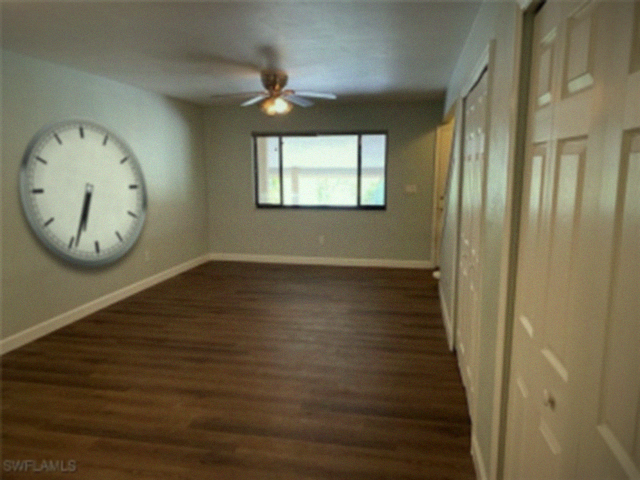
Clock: 6:34
